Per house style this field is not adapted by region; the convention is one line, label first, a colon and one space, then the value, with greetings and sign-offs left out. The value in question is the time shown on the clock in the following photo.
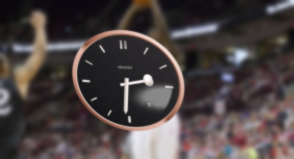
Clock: 2:31
